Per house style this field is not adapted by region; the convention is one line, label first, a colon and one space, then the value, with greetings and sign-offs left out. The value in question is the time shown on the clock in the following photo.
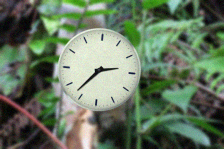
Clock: 2:37
